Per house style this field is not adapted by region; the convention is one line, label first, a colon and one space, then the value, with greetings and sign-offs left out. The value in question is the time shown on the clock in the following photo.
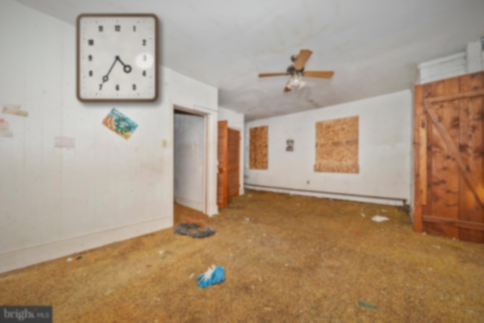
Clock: 4:35
